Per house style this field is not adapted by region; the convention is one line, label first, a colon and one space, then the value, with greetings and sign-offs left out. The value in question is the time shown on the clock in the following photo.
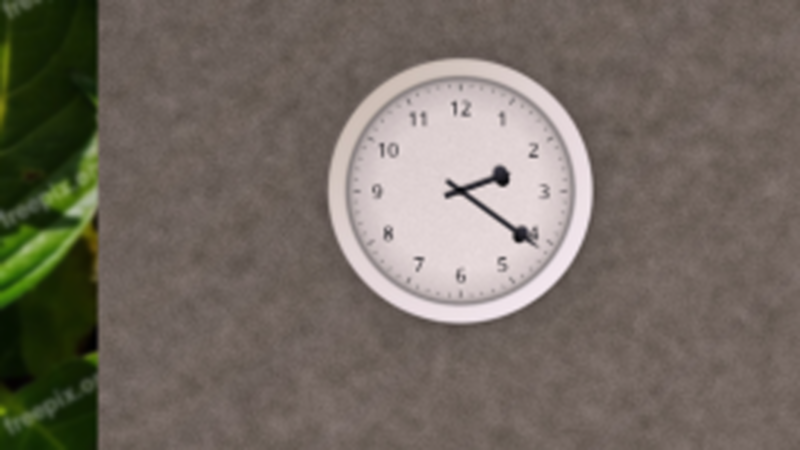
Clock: 2:21
